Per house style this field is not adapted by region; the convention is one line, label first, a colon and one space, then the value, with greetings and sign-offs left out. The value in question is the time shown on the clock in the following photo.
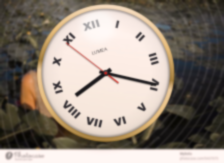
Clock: 8:19:54
